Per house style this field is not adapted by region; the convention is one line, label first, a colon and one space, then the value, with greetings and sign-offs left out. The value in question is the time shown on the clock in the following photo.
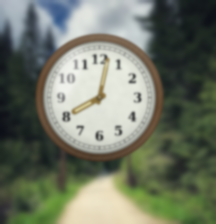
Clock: 8:02
